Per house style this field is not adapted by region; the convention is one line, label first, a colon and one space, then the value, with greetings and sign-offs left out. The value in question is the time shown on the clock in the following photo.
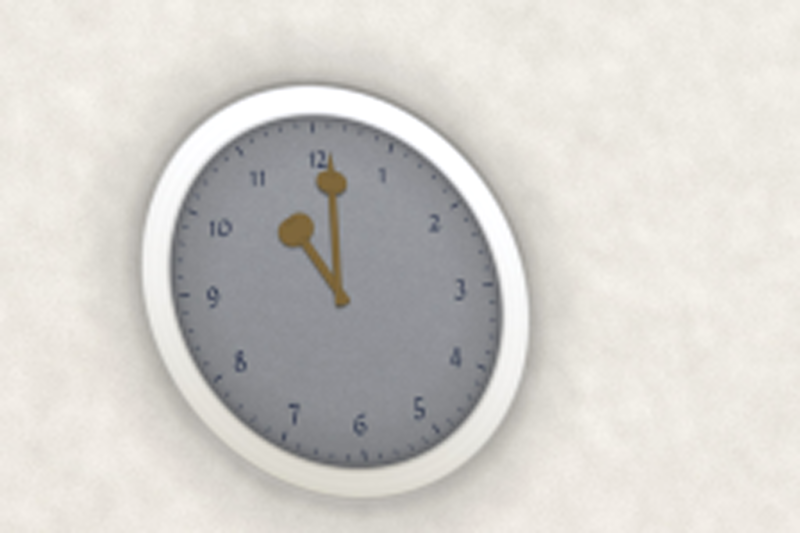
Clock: 11:01
